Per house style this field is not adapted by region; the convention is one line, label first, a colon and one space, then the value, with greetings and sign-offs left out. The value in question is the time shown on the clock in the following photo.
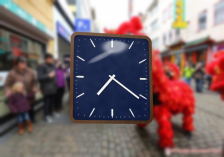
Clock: 7:21
